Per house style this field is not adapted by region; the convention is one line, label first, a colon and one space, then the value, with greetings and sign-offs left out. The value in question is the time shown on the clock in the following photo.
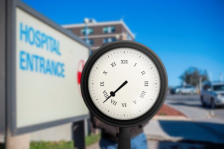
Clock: 7:38
